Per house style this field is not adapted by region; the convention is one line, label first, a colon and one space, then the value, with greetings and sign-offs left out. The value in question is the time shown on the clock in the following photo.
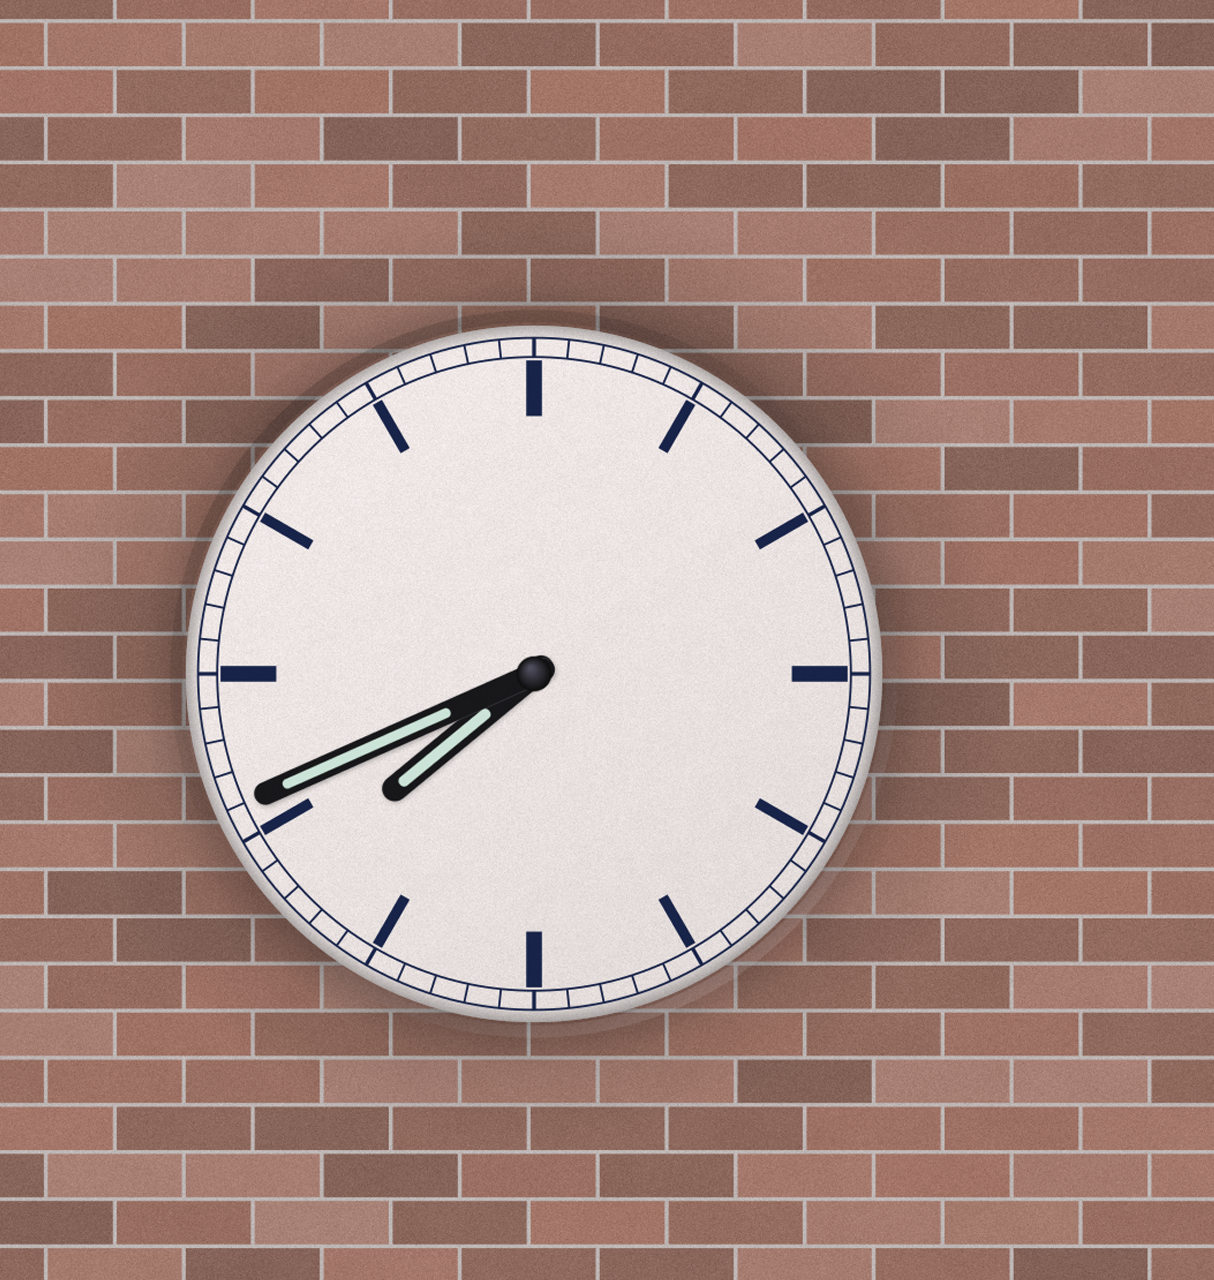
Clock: 7:41
